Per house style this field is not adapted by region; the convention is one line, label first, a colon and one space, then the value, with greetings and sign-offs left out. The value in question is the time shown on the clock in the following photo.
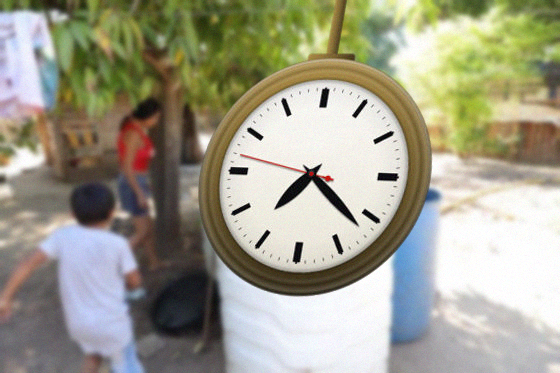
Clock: 7:21:47
